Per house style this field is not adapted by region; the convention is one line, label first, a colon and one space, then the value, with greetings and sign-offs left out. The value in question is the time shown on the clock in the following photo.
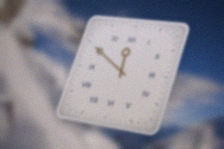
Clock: 11:50
